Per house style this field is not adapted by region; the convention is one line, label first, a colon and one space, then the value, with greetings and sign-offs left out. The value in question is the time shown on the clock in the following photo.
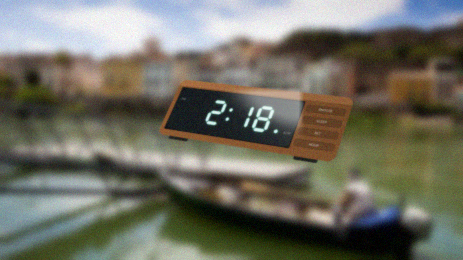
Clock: 2:18
